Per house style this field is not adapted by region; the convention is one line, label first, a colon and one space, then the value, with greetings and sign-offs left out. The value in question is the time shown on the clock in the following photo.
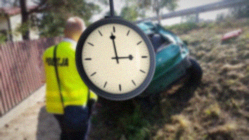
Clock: 2:59
